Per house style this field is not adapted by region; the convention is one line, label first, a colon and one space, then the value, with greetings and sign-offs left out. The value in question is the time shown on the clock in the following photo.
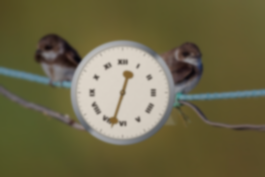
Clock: 12:33
